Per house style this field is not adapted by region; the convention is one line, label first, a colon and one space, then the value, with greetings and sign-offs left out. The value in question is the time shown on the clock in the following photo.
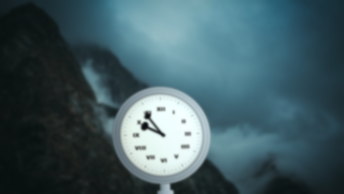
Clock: 9:54
